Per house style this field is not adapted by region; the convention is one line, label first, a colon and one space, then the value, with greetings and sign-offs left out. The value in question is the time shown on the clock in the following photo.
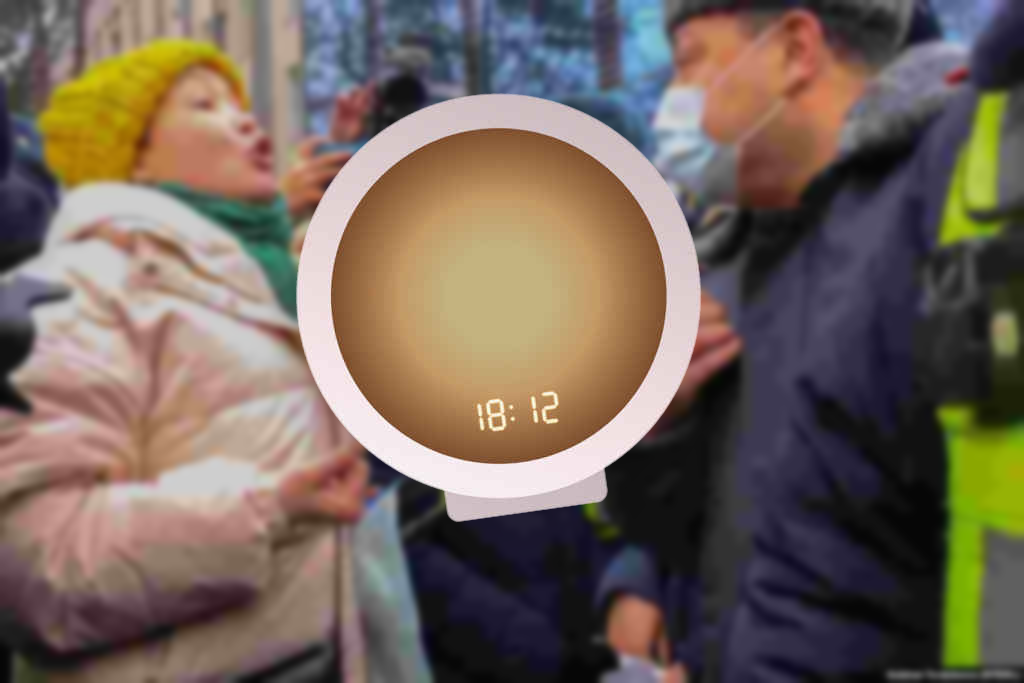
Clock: 18:12
